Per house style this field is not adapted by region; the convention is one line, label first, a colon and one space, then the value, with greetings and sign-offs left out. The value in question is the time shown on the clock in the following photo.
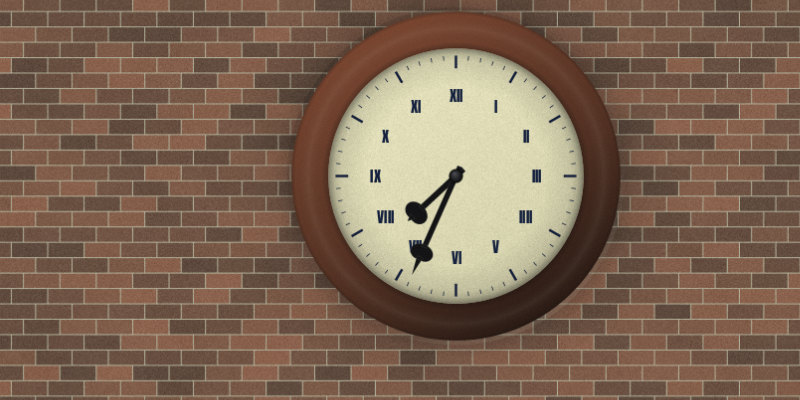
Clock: 7:34
